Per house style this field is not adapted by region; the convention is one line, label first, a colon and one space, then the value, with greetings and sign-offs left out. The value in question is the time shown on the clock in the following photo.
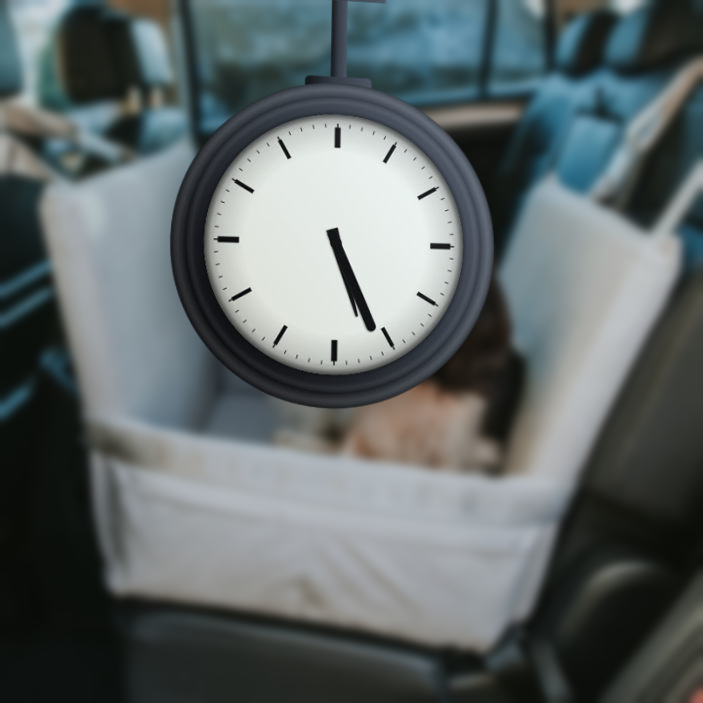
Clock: 5:26
